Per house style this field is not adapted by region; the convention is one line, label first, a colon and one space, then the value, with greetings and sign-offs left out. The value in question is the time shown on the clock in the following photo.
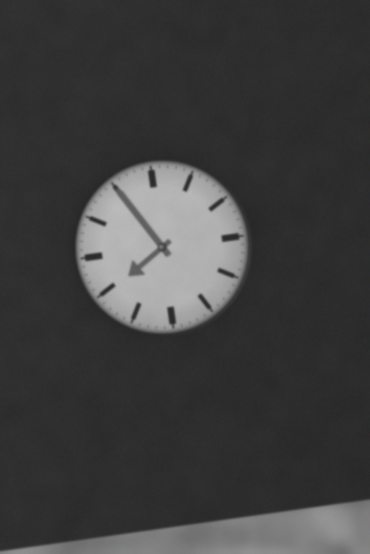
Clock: 7:55
